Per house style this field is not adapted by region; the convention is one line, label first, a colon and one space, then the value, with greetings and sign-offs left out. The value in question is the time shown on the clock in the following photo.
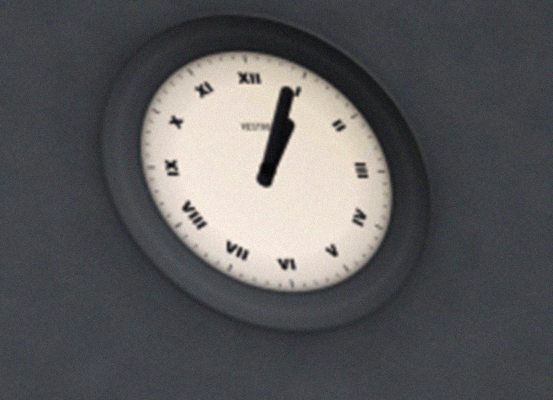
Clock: 1:04
